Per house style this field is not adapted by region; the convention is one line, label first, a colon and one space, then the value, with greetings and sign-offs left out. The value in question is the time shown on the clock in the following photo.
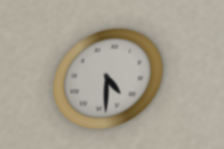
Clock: 4:28
